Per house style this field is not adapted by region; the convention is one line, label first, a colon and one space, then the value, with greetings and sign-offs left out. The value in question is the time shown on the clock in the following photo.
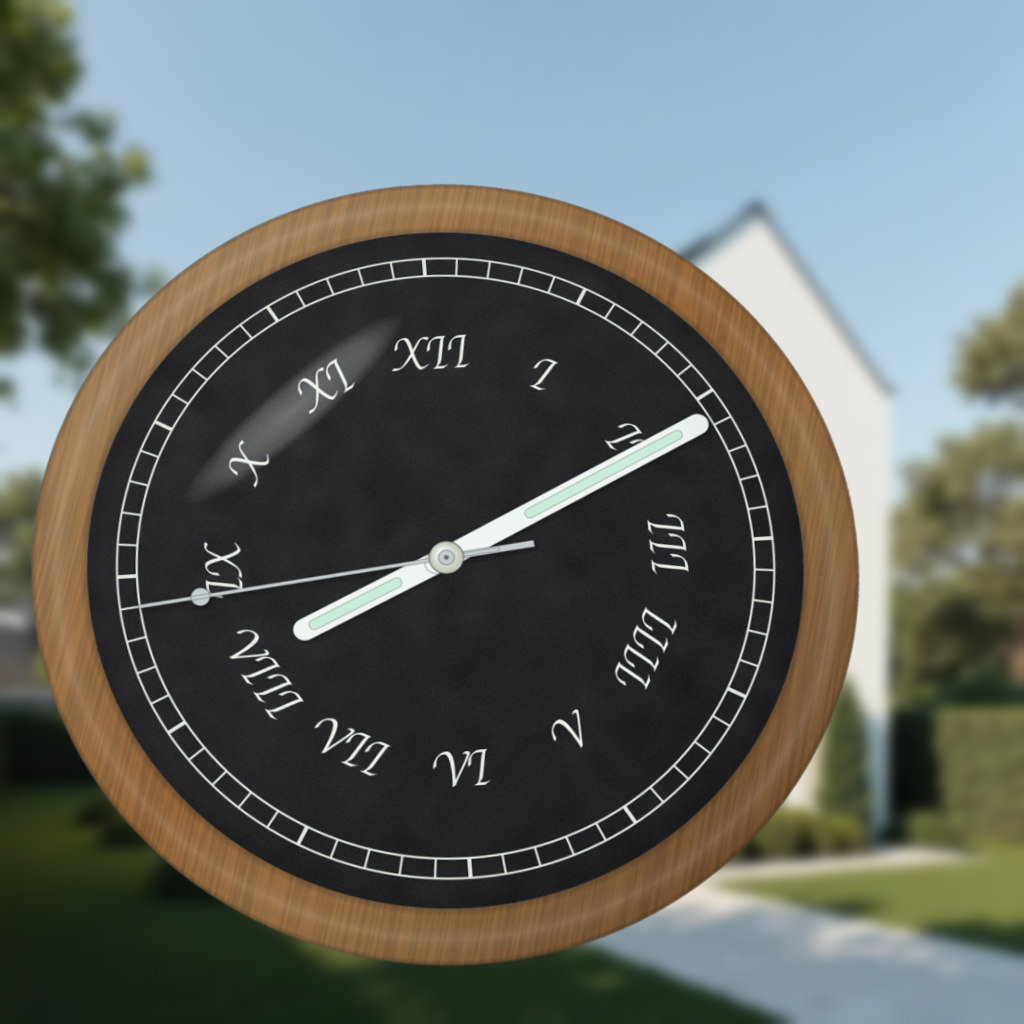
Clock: 8:10:44
